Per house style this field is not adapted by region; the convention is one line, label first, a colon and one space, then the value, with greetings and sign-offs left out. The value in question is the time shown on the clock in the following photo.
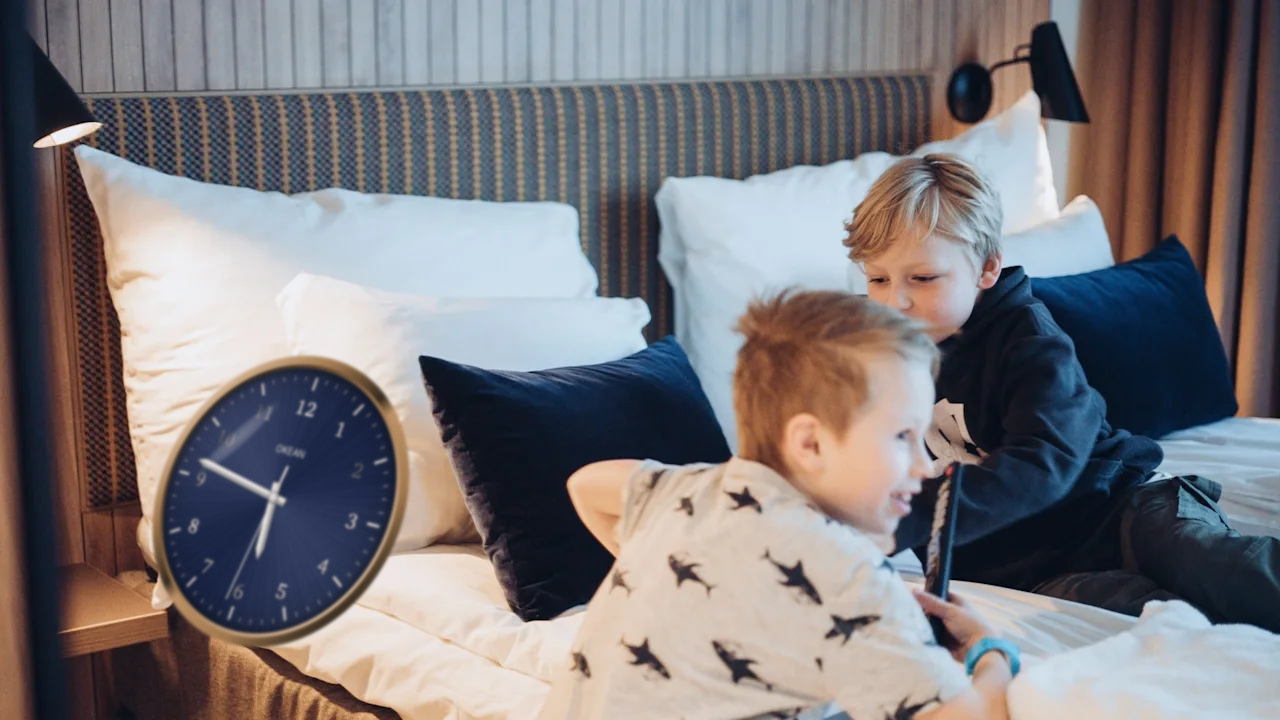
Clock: 5:46:31
